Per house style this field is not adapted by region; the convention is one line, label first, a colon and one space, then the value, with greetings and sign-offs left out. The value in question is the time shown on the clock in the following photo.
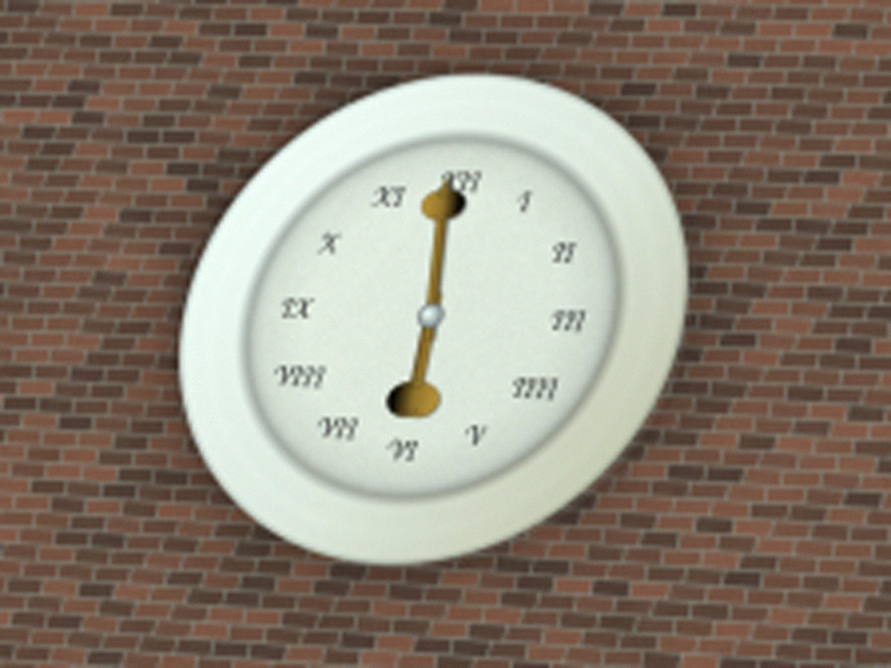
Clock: 5:59
